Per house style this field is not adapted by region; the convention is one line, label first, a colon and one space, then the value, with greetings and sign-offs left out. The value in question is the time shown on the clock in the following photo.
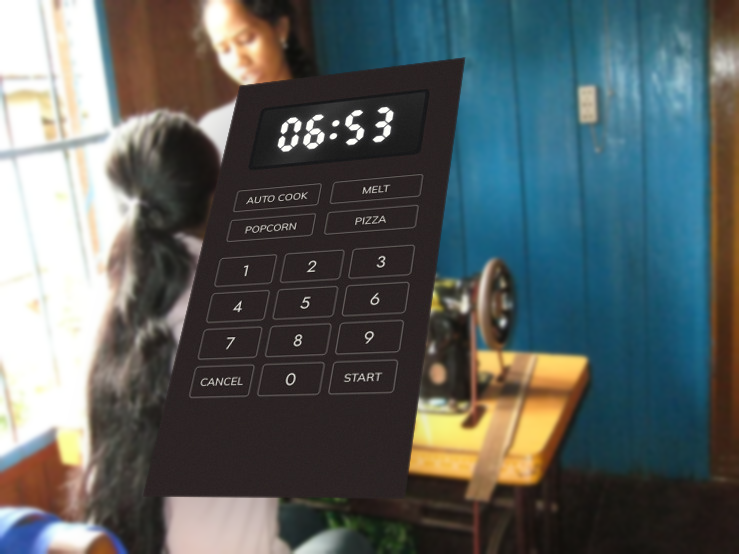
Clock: 6:53
